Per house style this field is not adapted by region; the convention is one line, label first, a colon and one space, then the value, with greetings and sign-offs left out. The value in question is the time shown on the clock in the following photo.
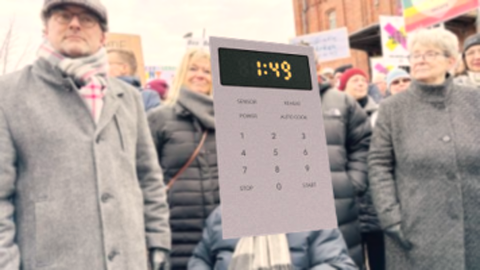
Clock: 1:49
